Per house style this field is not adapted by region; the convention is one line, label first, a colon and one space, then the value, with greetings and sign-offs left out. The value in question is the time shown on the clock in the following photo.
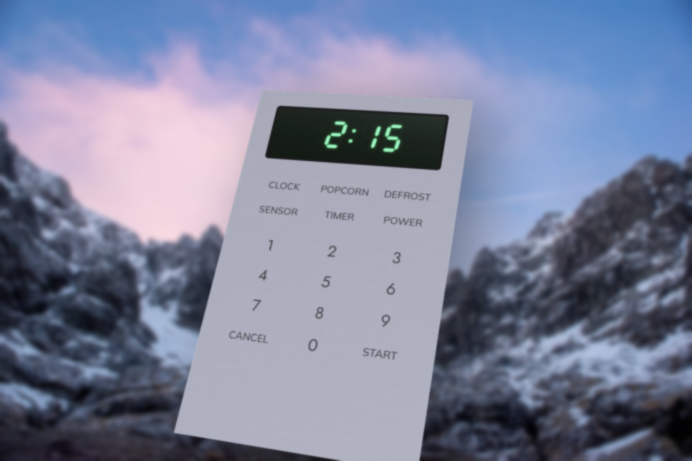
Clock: 2:15
